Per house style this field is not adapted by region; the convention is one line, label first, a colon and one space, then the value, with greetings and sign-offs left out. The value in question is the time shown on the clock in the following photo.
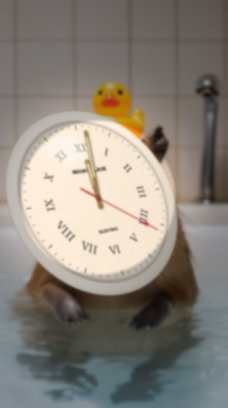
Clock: 12:01:21
